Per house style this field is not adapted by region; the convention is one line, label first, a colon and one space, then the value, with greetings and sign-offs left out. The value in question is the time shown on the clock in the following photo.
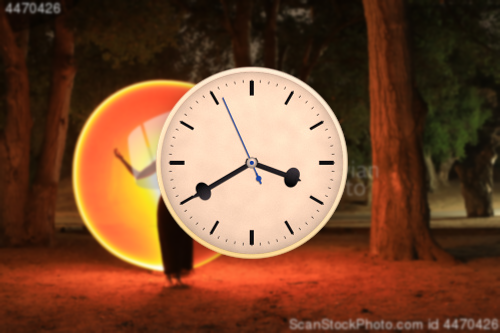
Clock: 3:39:56
